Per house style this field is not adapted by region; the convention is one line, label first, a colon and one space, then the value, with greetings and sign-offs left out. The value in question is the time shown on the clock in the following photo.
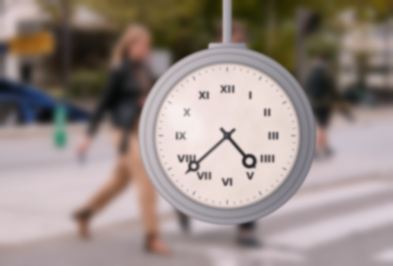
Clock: 4:38
